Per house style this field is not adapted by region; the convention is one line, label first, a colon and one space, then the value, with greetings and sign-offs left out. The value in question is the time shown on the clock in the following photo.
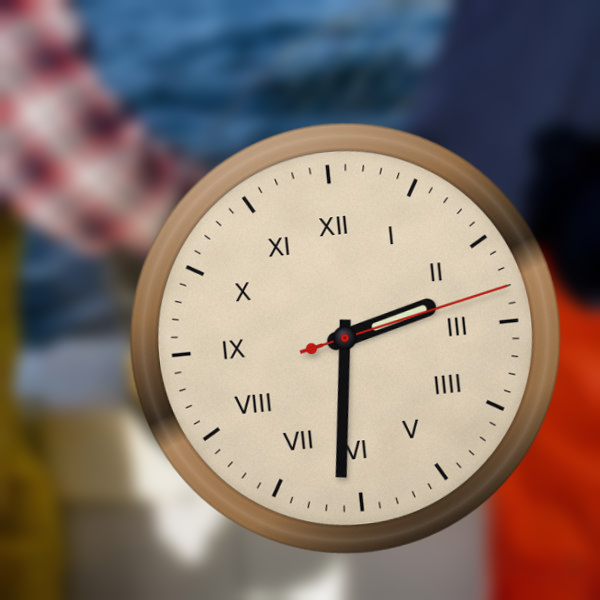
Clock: 2:31:13
